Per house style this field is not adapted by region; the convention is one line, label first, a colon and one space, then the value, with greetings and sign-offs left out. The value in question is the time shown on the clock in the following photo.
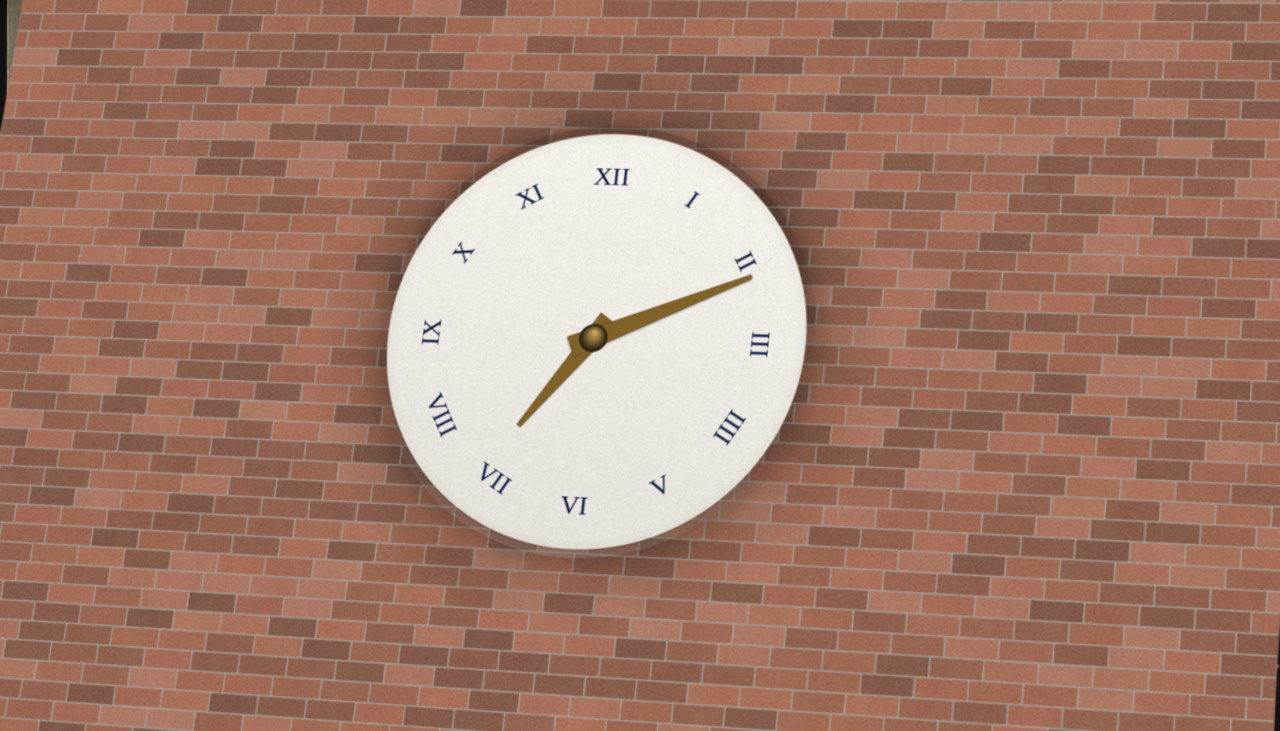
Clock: 7:11
